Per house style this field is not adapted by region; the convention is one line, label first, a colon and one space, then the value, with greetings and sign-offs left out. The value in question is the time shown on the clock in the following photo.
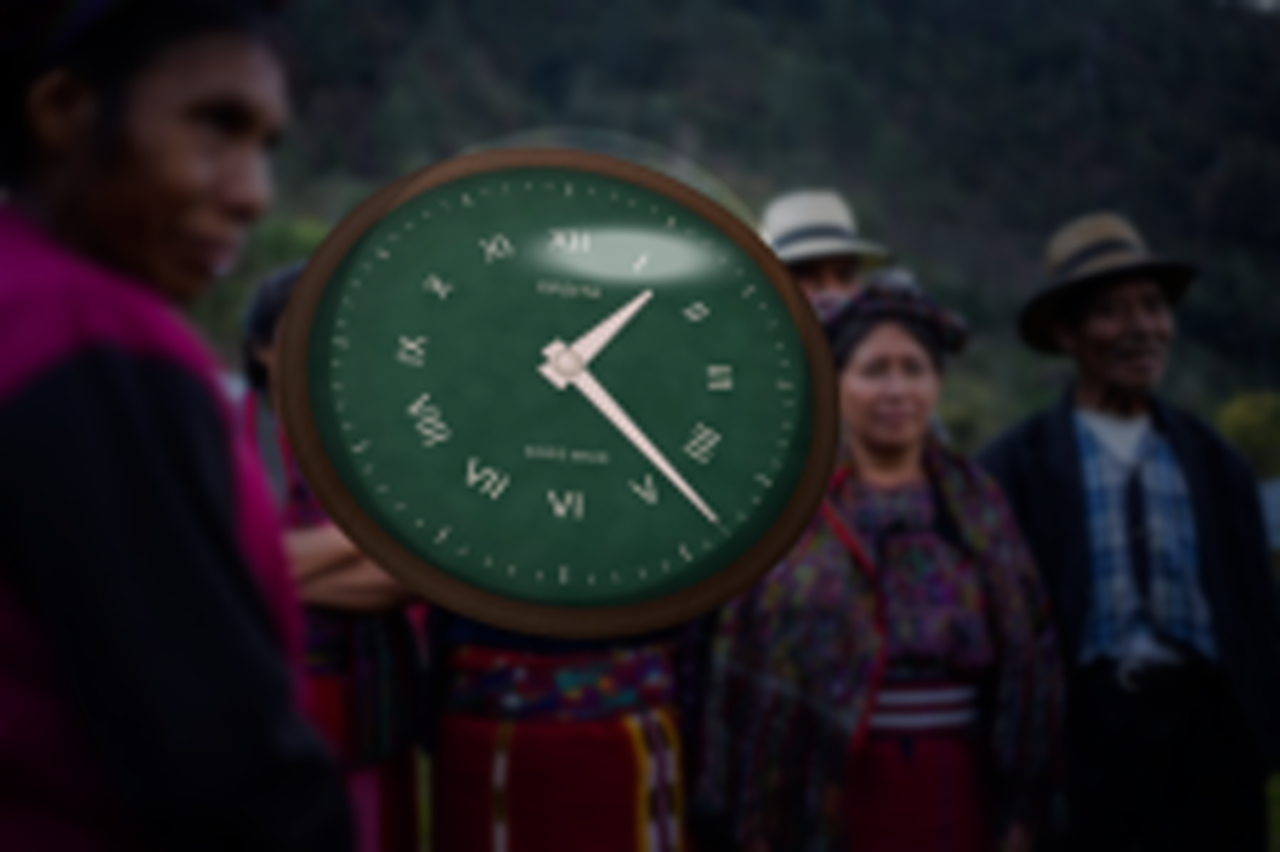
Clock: 1:23
